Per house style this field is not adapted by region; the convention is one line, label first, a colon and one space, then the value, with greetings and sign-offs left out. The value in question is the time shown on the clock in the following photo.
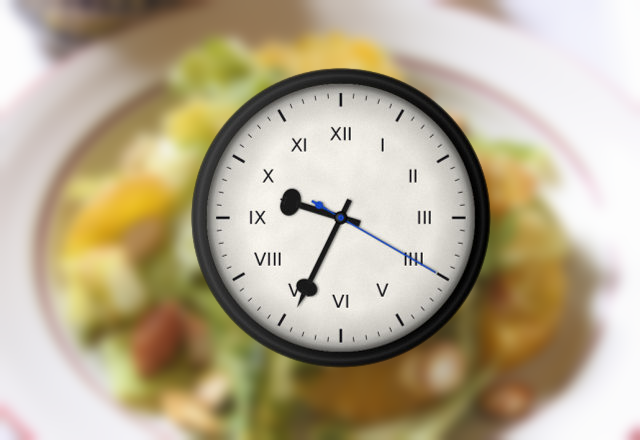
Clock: 9:34:20
